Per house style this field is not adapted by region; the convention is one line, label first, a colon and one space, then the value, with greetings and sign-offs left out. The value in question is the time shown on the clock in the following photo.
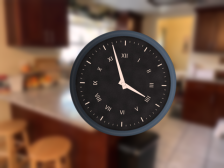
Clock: 3:57
